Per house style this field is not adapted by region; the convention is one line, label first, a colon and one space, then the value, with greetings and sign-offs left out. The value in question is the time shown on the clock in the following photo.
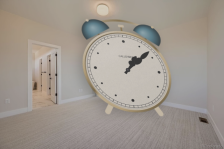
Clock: 1:08
